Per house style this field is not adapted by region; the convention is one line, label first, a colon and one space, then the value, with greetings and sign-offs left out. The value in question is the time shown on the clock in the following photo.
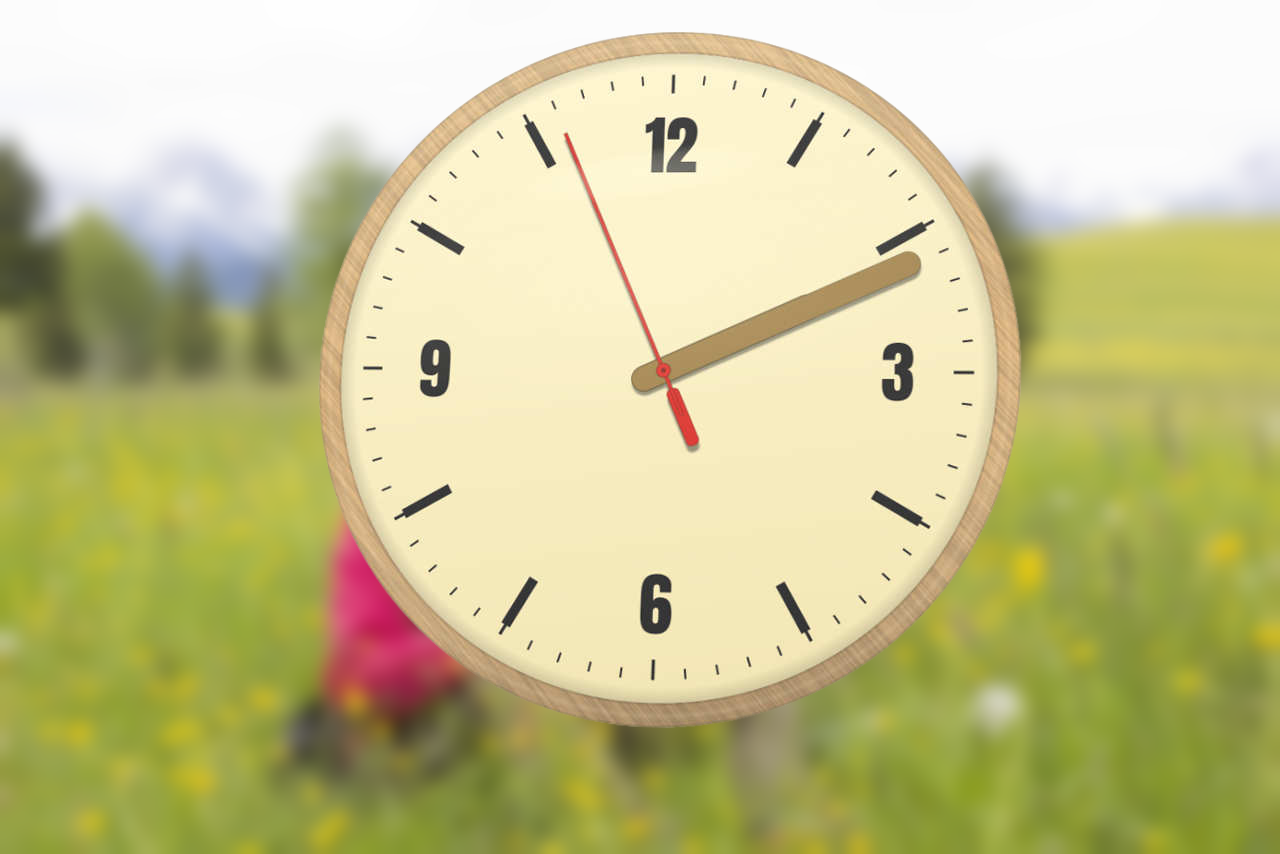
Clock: 2:10:56
